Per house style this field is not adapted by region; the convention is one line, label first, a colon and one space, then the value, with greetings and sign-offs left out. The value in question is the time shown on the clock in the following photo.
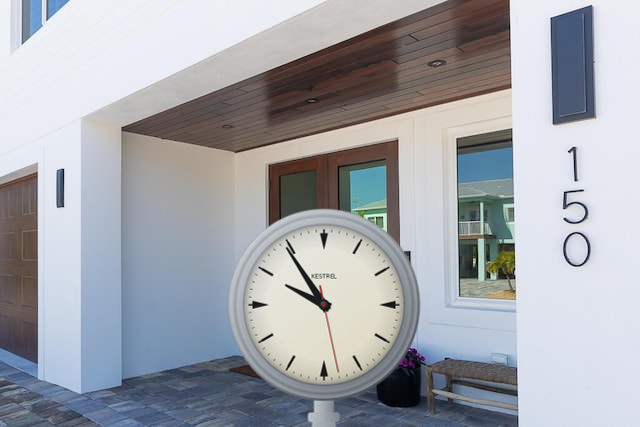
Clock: 9:54:28
